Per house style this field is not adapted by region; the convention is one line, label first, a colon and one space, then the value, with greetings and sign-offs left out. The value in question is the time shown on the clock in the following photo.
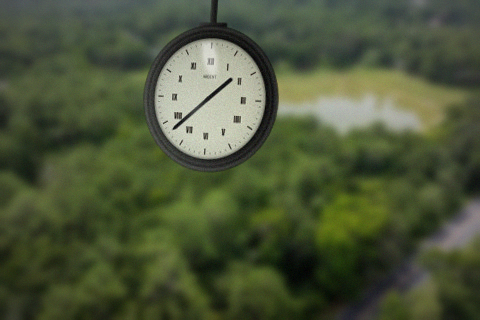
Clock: 1:38
